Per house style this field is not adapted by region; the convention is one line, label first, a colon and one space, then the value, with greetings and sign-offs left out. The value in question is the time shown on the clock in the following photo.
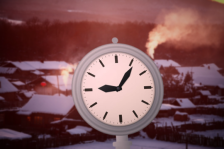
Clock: 9:06
